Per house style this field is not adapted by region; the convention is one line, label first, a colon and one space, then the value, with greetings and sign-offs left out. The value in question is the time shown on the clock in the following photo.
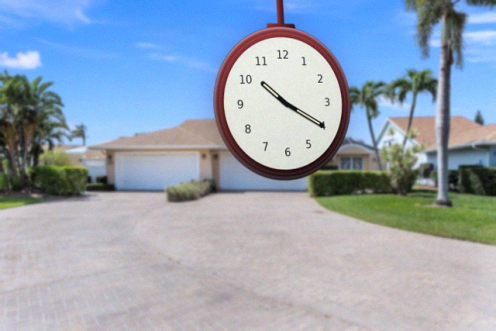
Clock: 10:20
